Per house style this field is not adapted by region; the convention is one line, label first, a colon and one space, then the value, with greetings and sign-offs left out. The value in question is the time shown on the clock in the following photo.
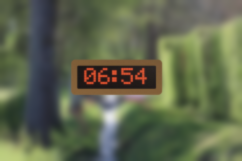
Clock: 6:54
